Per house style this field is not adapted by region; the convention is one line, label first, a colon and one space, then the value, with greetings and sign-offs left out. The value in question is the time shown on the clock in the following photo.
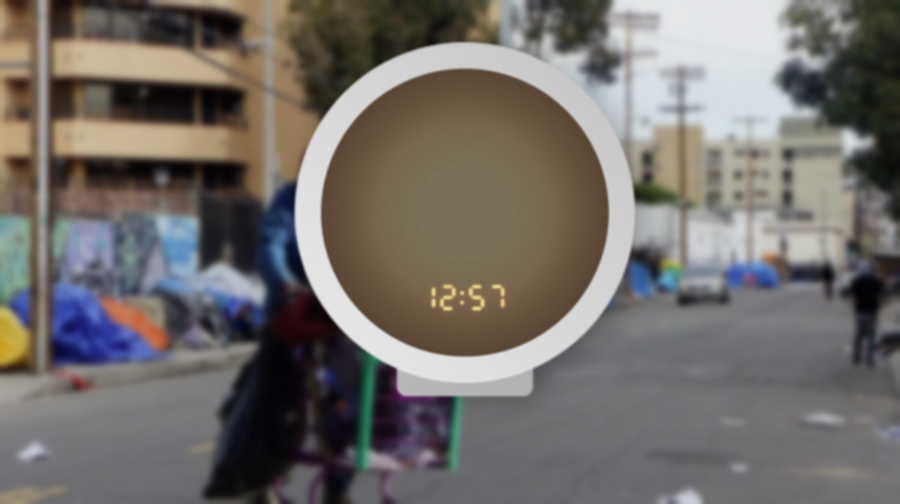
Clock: 12:57
